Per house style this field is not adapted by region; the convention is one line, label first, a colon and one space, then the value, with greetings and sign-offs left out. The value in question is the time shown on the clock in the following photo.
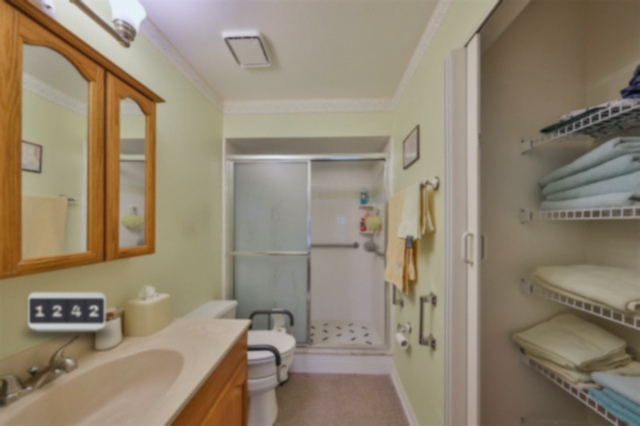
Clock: 12:42
